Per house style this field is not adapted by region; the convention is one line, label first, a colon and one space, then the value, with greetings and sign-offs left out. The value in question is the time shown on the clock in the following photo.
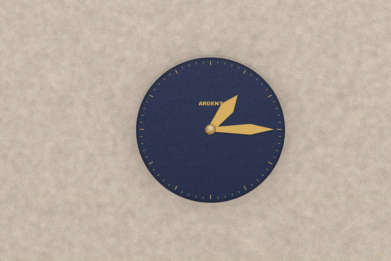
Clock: 1:15
